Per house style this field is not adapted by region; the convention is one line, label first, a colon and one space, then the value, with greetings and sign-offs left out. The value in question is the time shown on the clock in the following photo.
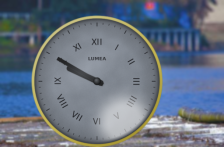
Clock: 9:50
